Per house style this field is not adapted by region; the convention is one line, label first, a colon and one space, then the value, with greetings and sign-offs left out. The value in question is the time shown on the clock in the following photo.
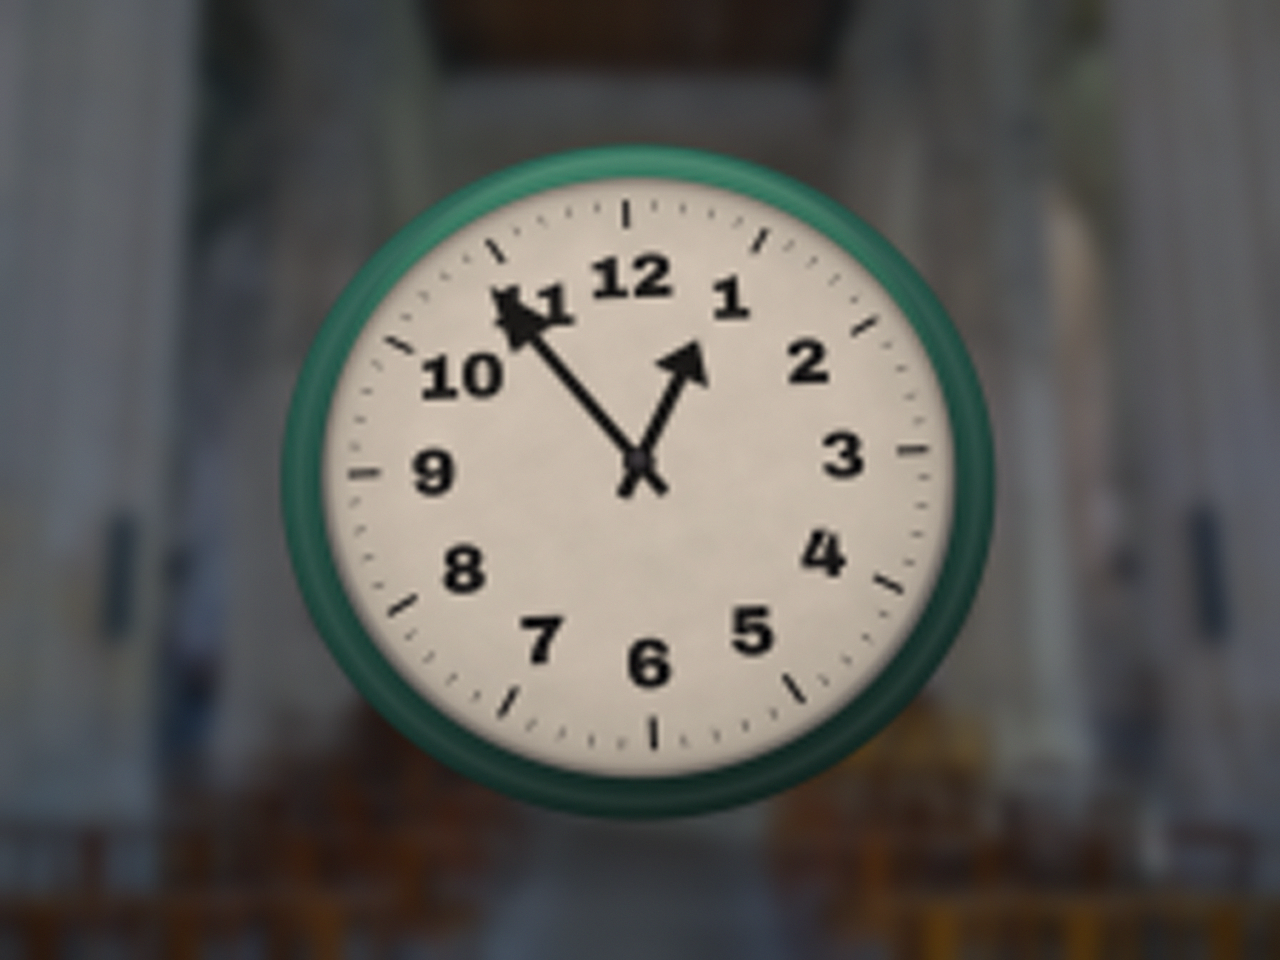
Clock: 12:54
